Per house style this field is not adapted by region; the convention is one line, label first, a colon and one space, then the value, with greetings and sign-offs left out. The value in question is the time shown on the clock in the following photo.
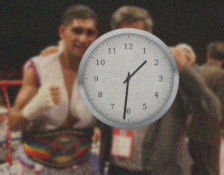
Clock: 1:31
